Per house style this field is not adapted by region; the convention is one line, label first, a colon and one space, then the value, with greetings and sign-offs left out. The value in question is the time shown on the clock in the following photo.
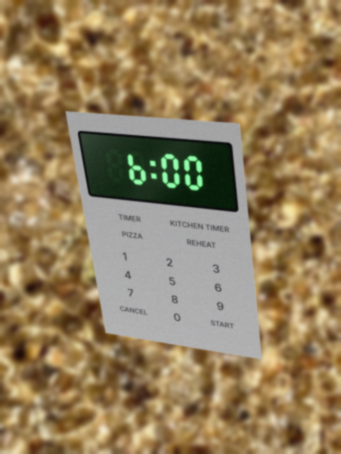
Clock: 6:00
